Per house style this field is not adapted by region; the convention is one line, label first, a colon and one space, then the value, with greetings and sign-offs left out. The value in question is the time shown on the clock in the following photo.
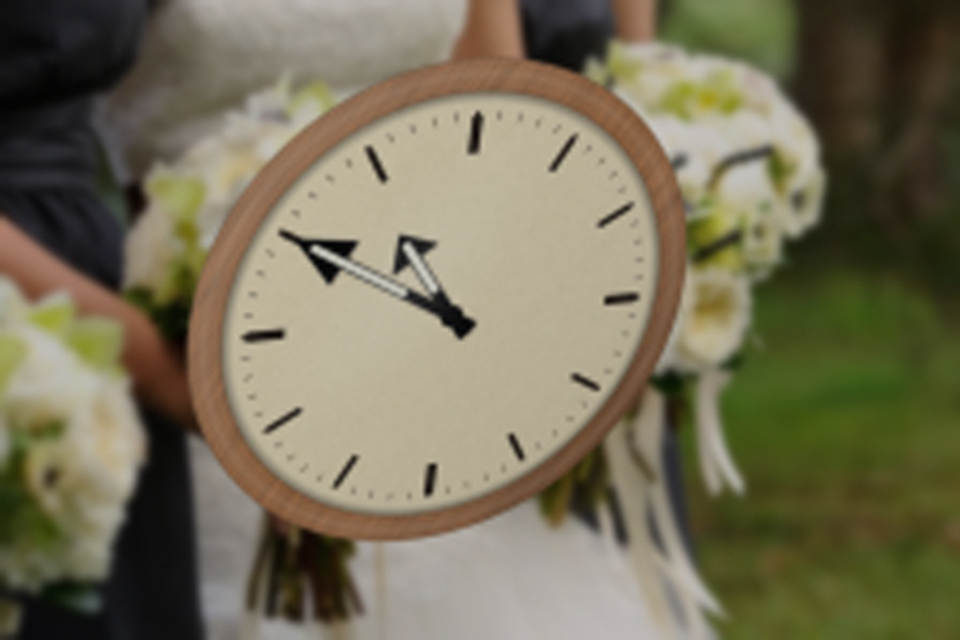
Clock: 10:50
